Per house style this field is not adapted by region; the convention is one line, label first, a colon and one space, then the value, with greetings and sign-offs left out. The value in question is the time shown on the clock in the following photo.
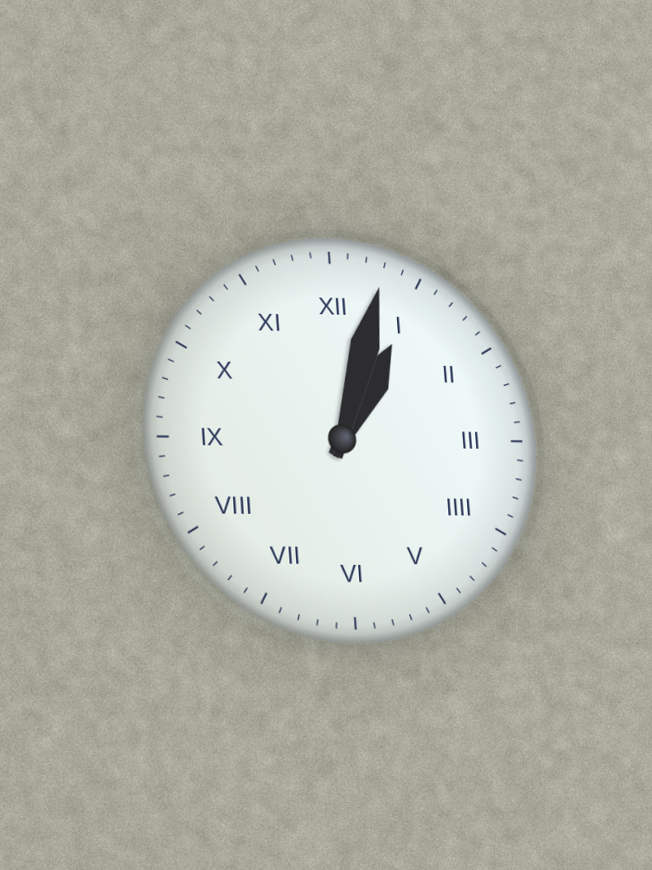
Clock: 1:03
